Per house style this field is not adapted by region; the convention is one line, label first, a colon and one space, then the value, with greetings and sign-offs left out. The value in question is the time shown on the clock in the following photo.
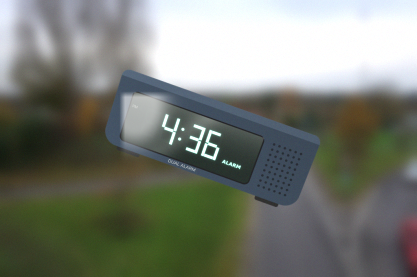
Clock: 4:36
